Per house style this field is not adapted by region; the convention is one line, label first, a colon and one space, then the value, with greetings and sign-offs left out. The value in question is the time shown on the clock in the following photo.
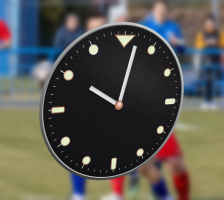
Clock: 10:02
